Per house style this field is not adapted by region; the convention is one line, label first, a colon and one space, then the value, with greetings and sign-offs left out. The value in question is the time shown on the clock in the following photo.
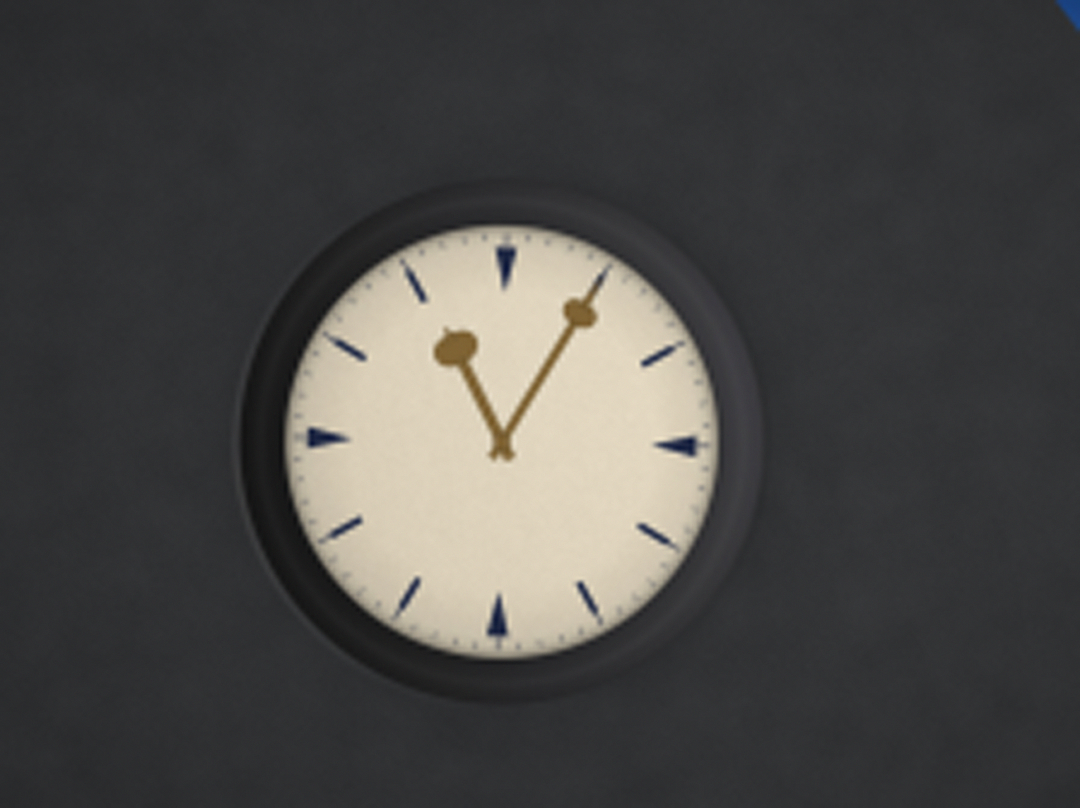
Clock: 11:05
